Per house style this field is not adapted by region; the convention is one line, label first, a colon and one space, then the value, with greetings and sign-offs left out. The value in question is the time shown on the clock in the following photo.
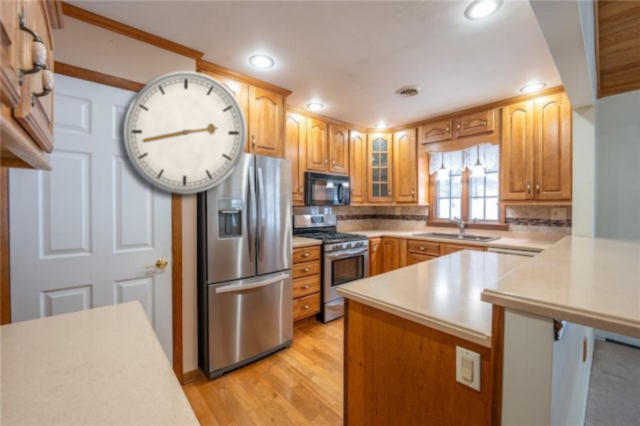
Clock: 2:43
